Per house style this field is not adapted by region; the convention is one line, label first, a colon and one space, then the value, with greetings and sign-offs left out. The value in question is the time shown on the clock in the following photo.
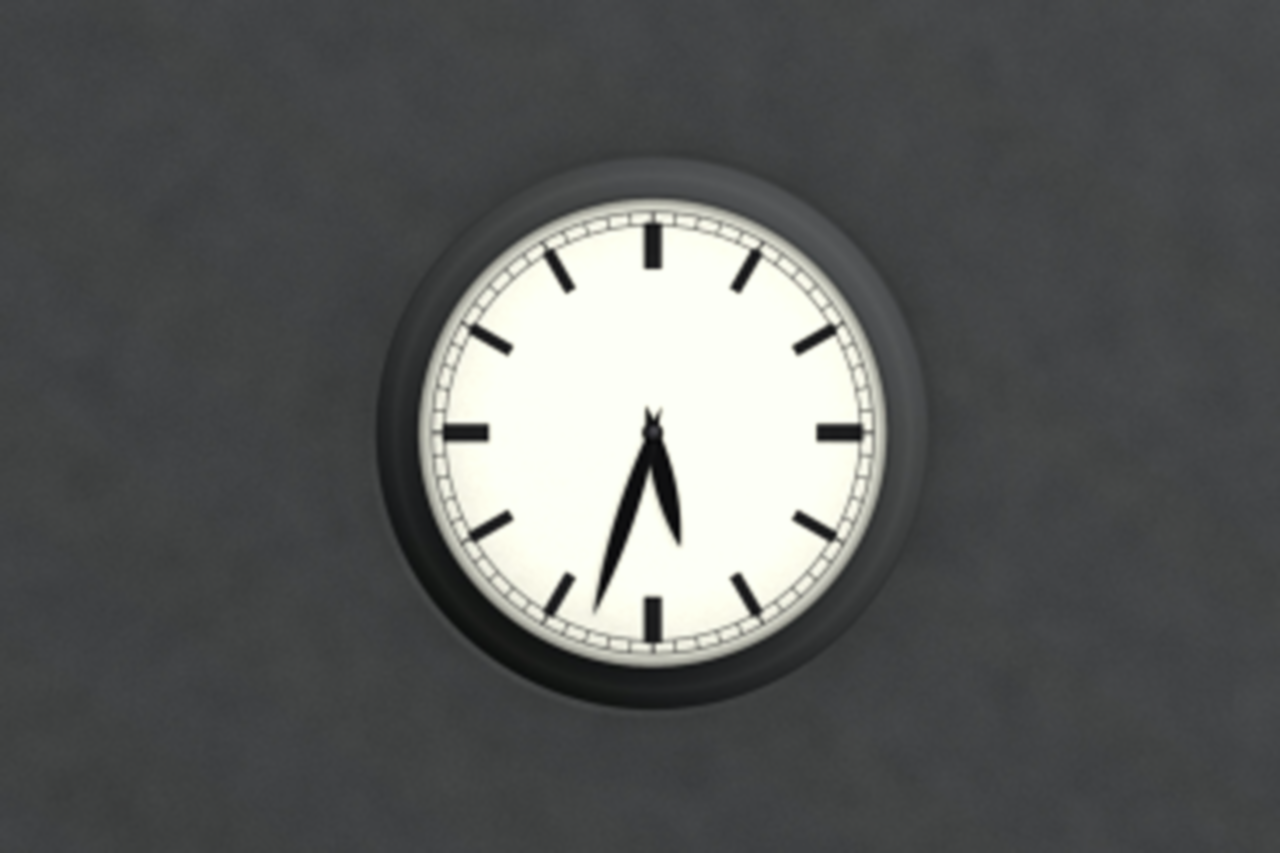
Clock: 5:33
